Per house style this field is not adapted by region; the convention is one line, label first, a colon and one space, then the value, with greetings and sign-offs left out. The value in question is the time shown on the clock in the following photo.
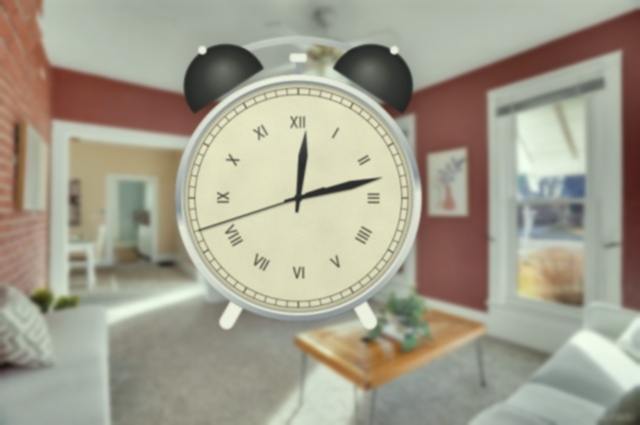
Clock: 12:12:42
